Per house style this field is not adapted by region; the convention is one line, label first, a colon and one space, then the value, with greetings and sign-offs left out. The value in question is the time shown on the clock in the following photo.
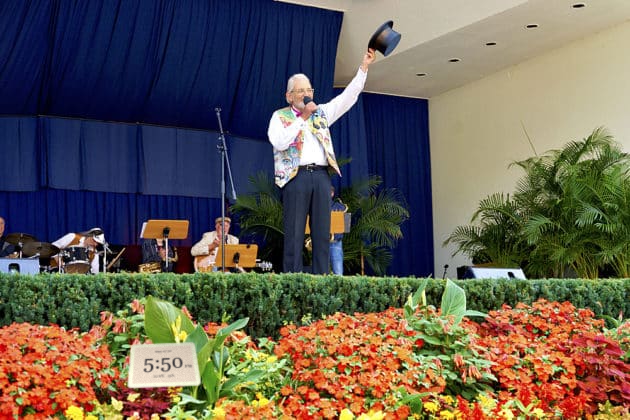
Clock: 5:50
